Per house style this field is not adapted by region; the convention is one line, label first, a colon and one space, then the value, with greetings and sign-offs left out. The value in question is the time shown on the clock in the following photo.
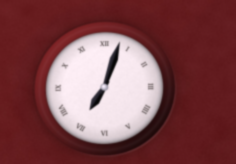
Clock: 7:03
